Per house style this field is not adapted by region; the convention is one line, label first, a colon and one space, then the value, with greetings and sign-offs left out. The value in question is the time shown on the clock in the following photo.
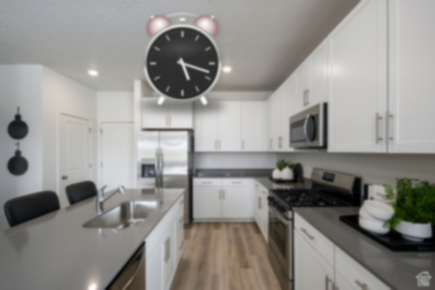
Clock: 5:18
